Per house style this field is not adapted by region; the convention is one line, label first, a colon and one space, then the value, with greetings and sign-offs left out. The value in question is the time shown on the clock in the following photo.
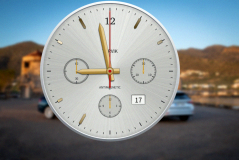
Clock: 8:58
